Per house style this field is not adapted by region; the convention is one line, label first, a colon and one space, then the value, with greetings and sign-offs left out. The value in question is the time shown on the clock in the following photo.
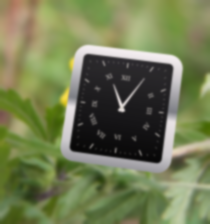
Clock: 11:05
